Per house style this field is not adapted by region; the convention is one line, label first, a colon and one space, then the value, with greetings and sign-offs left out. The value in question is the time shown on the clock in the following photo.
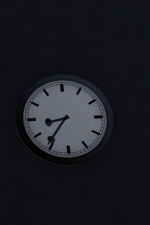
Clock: 8:36
